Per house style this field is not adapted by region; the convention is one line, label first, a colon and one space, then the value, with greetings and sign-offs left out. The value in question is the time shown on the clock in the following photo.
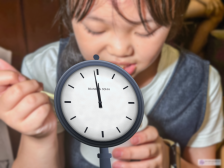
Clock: 11:59
